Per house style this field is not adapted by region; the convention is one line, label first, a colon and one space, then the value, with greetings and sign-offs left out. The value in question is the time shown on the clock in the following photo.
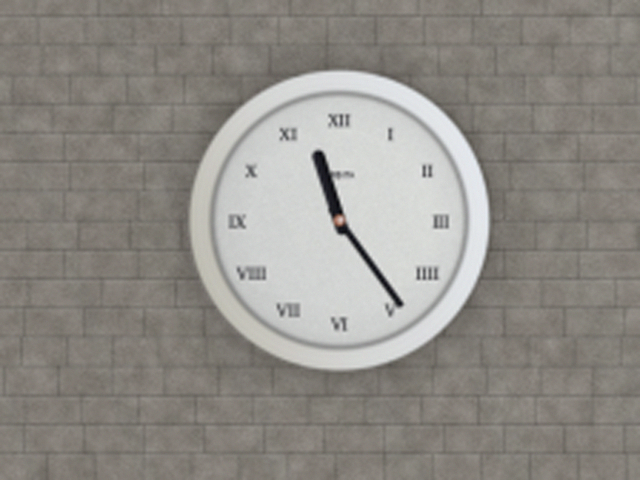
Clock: 11:24
